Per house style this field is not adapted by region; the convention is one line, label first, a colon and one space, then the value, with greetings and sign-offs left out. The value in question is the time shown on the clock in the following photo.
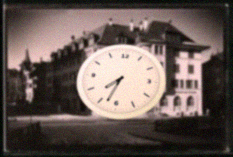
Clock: 7:33
